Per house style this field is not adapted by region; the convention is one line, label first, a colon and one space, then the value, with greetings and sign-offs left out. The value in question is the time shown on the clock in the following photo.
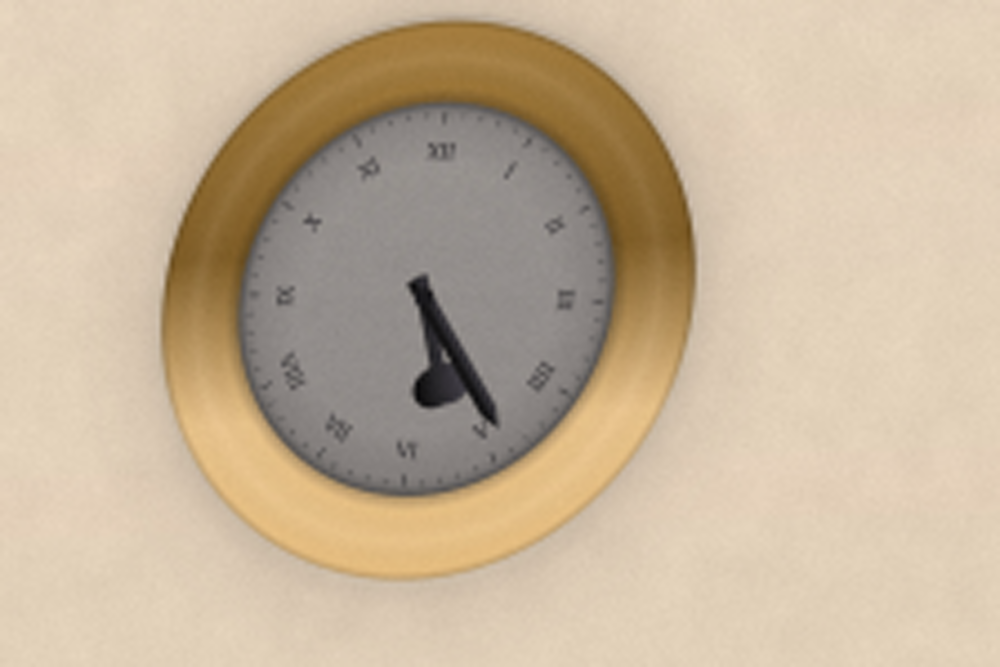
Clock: 5:24
